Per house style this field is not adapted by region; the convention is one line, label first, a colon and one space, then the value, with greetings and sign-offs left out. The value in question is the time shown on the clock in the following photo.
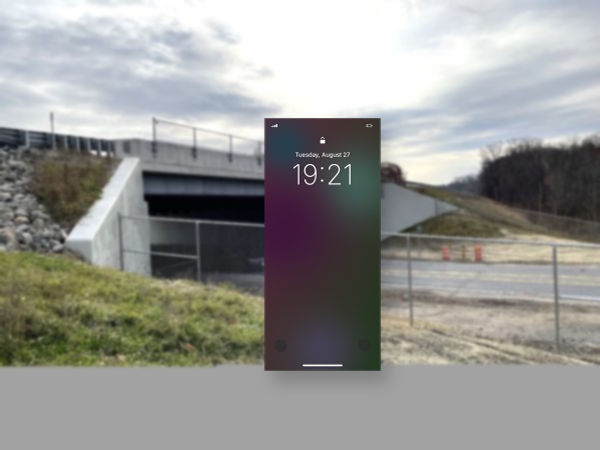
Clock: 19:21
